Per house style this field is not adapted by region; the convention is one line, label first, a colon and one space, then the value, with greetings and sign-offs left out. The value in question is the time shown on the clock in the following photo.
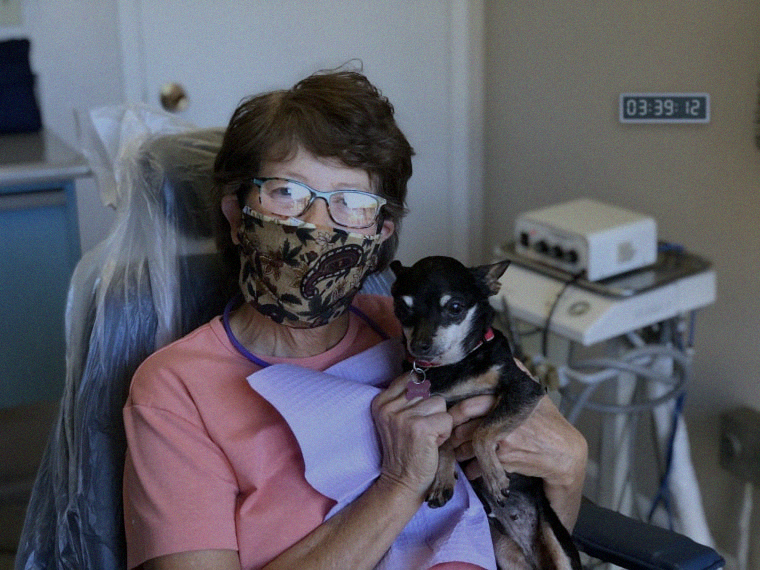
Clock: 3:39:12
